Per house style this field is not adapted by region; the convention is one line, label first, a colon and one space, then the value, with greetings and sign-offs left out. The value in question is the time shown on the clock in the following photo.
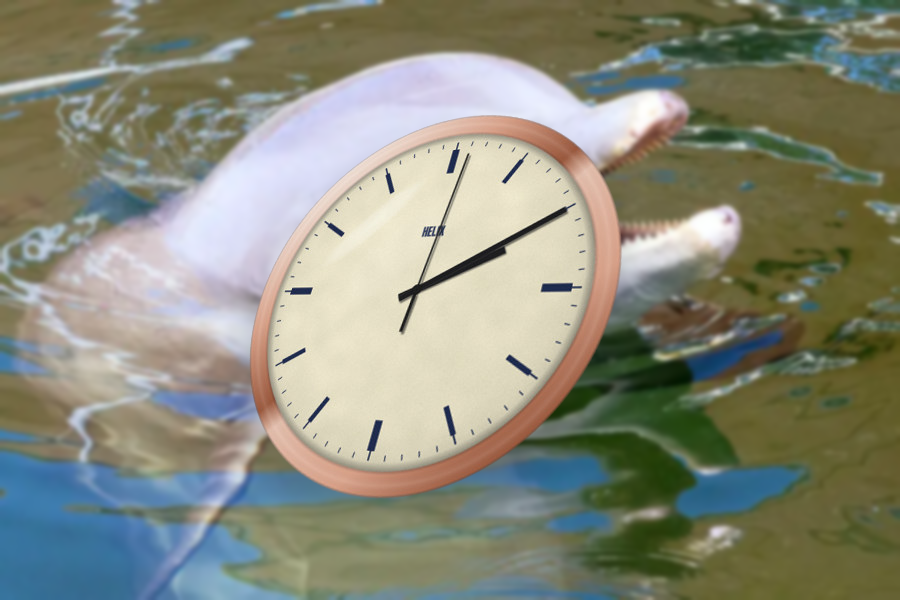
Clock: 2:10:01
